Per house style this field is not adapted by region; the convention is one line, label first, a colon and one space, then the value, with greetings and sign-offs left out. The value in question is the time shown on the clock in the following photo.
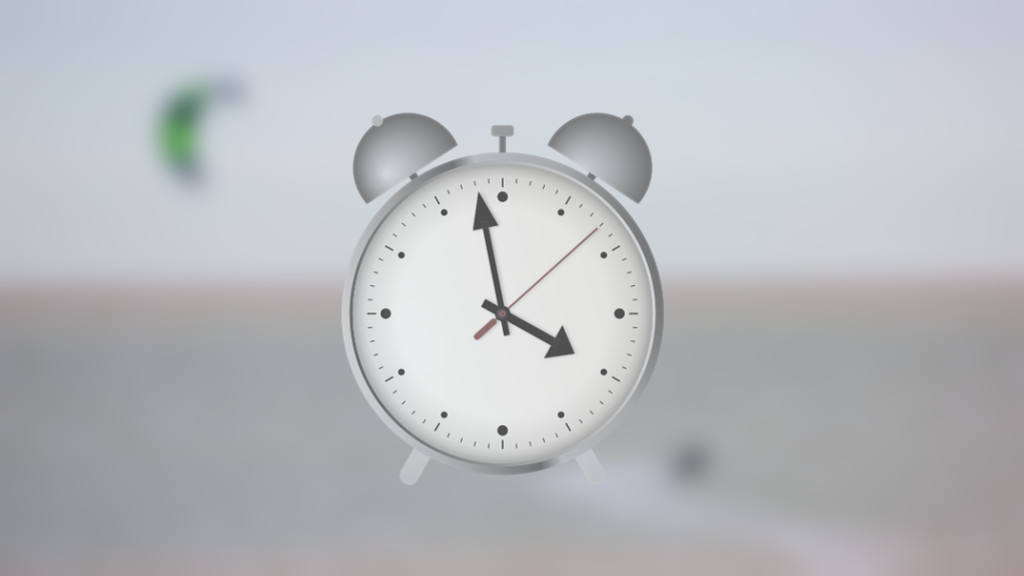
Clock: 3:58:08
